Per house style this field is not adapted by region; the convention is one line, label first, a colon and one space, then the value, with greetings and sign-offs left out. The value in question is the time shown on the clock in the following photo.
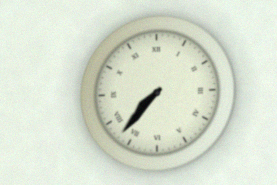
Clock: 7:37
